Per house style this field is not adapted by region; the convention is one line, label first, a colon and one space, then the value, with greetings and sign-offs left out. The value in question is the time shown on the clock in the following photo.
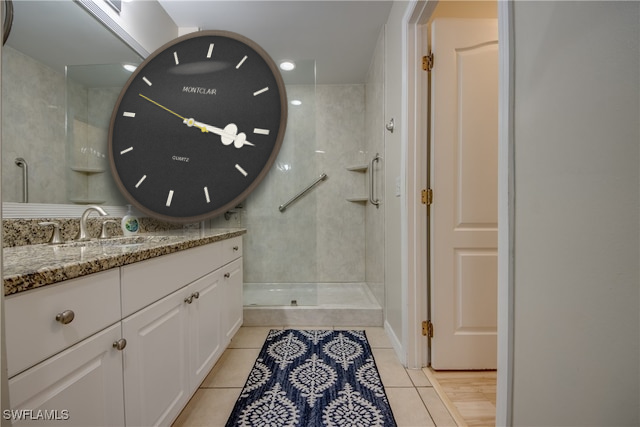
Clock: 3:16:48
